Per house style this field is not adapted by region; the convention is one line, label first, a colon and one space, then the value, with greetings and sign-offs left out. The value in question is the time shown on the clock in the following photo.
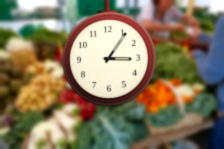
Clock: 3:06
